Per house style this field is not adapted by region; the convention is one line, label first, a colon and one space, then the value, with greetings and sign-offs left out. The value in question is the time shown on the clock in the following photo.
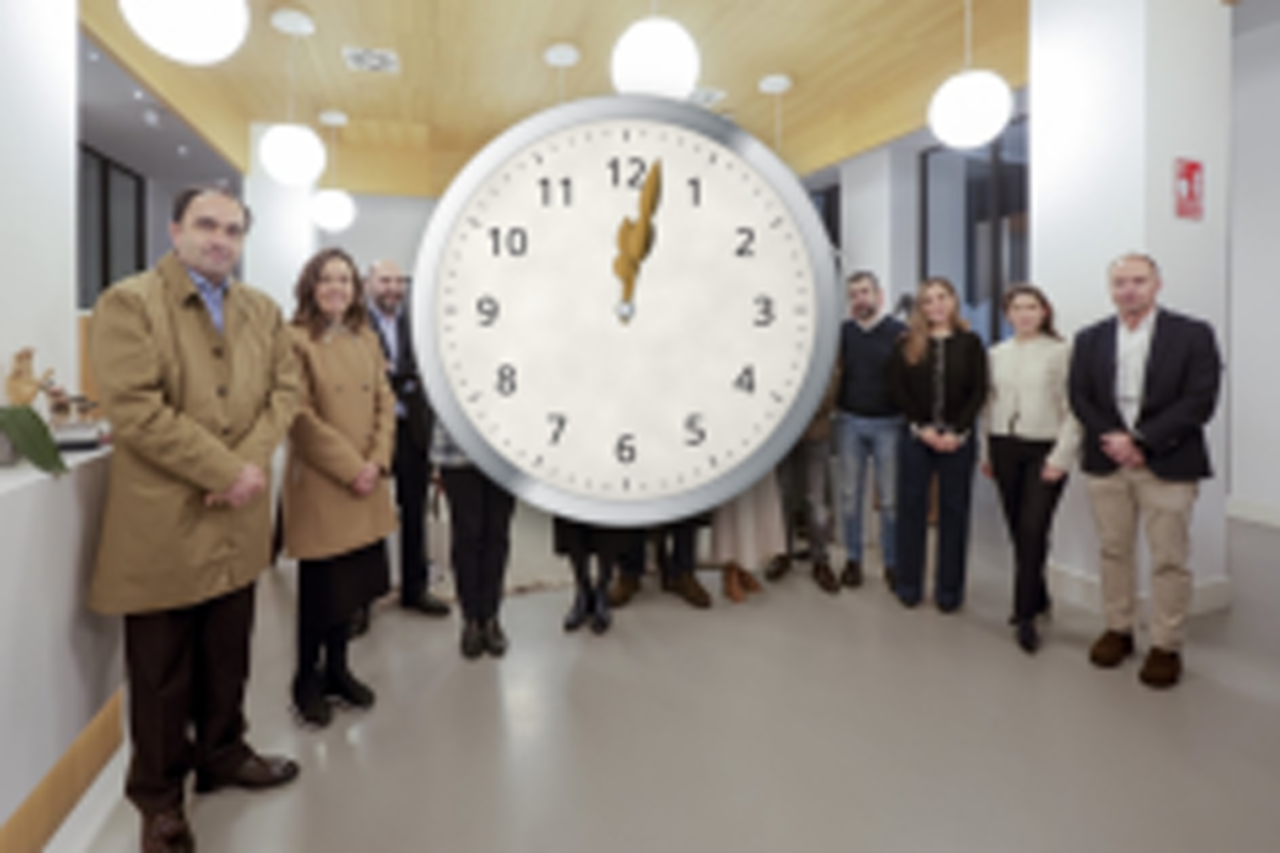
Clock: 12:02
